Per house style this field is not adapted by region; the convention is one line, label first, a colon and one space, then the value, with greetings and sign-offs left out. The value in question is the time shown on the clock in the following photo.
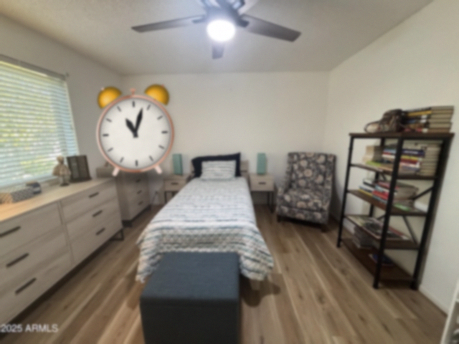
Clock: 11:03
